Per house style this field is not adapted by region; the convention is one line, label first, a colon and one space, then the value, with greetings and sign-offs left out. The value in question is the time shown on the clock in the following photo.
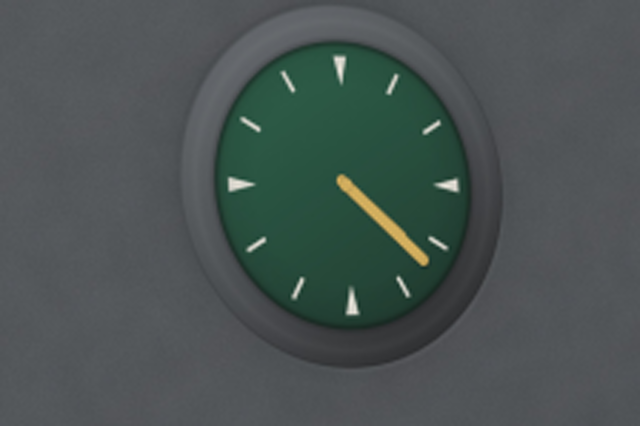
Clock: 4:22
